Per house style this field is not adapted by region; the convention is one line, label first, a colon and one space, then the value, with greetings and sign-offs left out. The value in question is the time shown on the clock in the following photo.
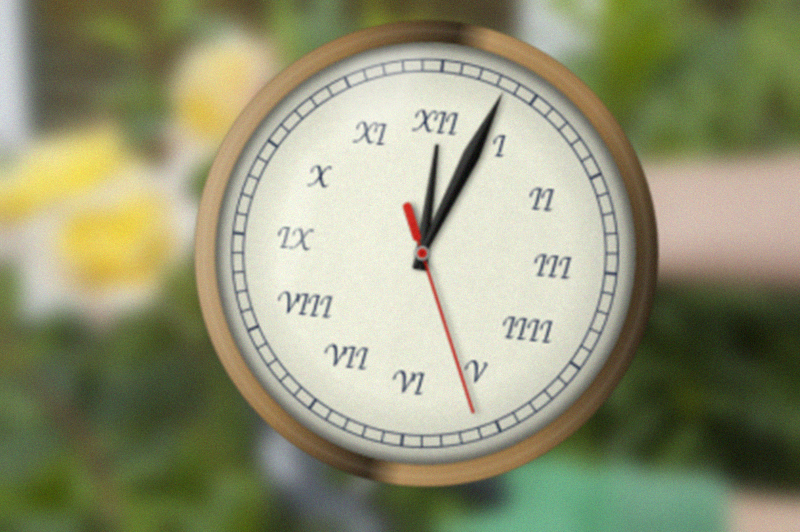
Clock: 12:03:26
